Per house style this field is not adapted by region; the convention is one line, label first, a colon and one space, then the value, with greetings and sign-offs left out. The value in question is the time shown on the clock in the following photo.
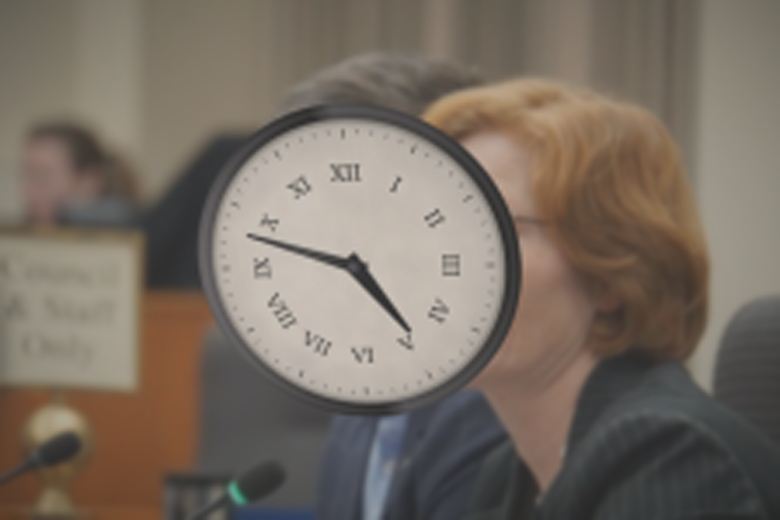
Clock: 4:48
